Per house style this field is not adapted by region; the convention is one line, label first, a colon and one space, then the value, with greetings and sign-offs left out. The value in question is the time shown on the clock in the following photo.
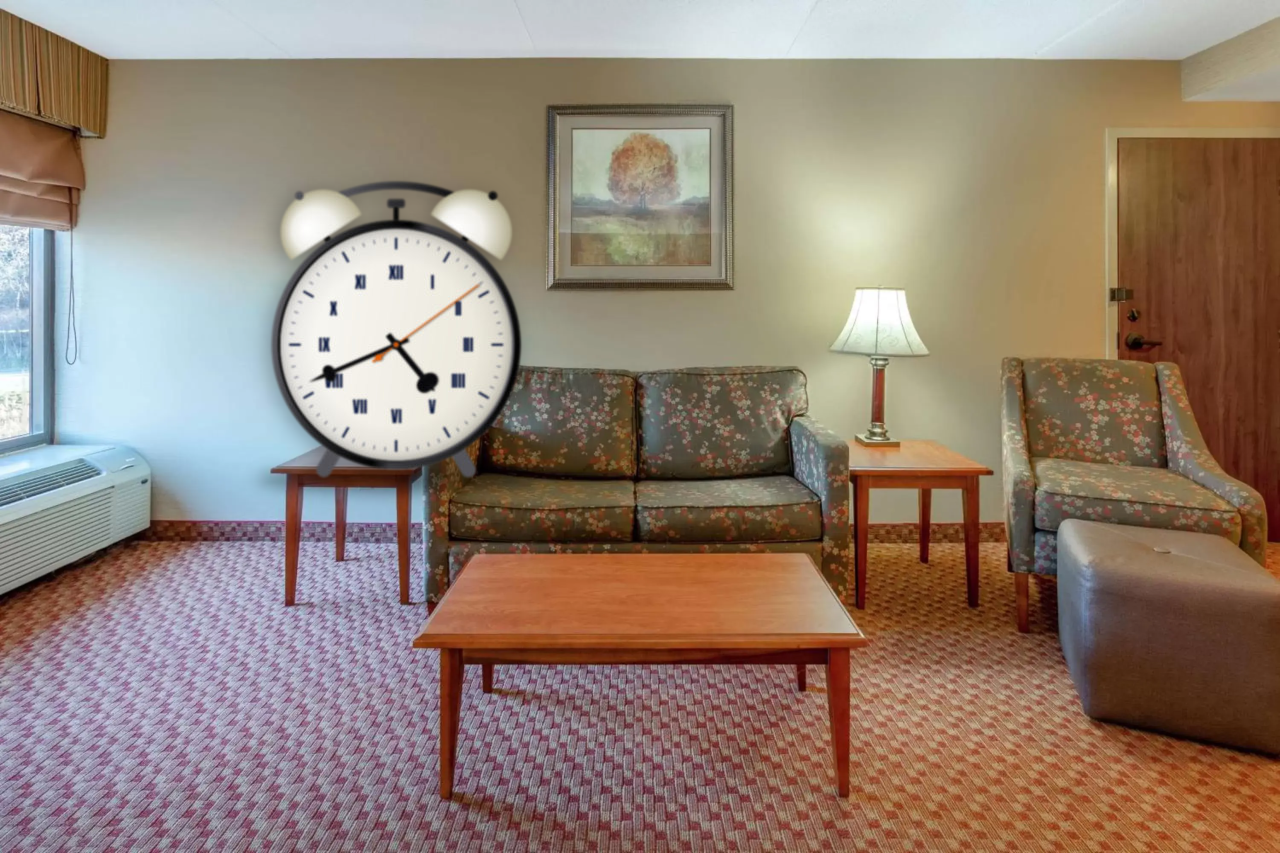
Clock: 4:41:09
